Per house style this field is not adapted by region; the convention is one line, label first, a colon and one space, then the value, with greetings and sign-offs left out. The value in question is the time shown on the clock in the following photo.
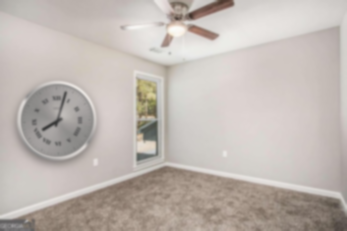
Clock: 8:03
